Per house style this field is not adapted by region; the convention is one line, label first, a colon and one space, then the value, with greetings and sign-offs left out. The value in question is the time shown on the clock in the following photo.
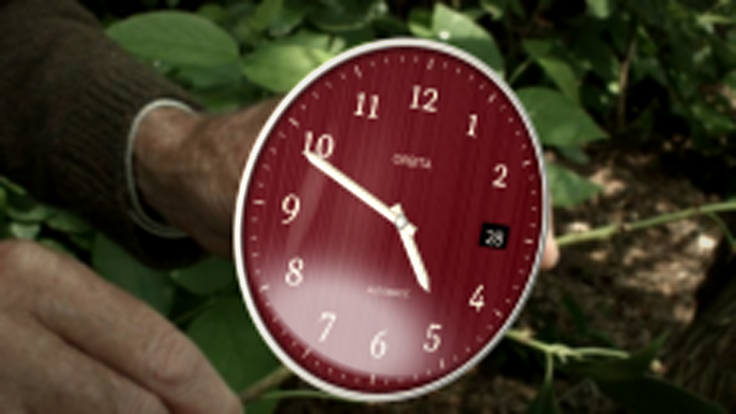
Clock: 4:49
